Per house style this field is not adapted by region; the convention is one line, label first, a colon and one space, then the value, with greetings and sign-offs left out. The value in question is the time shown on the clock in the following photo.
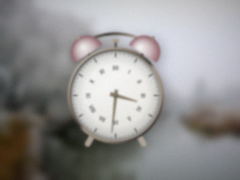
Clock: 3:31
